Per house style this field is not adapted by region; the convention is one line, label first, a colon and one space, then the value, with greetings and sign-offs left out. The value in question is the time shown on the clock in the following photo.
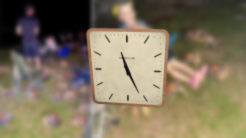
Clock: 11:26
